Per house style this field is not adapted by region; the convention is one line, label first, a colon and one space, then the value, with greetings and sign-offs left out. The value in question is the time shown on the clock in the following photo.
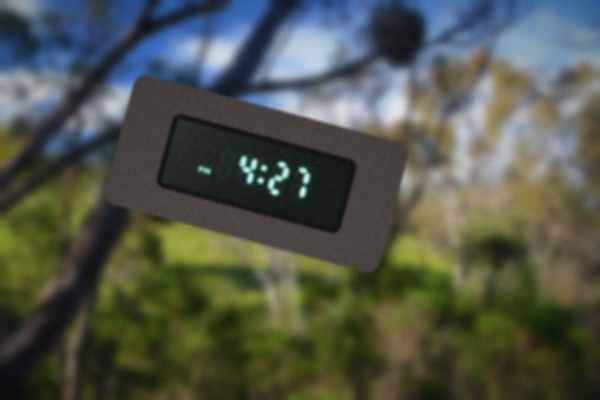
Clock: 4:27
